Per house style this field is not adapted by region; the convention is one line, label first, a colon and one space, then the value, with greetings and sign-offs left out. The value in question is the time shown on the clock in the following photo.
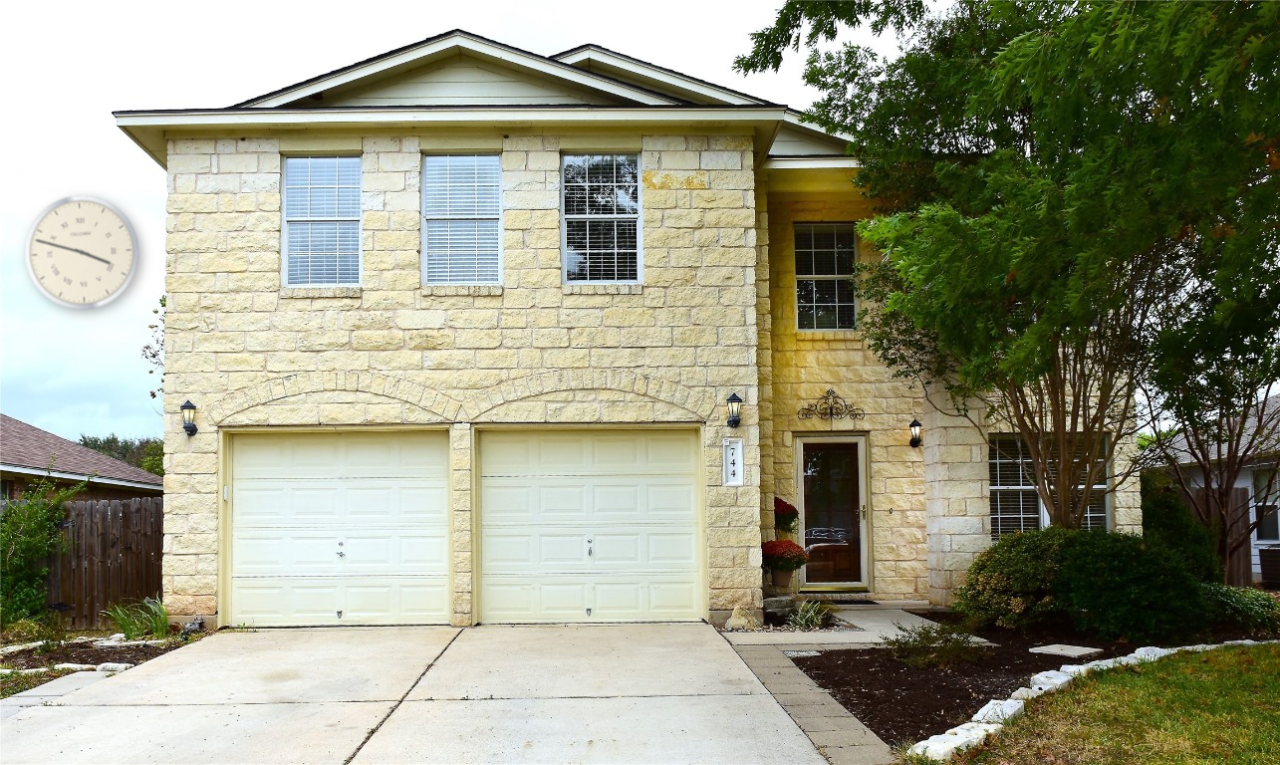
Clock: 3:48
